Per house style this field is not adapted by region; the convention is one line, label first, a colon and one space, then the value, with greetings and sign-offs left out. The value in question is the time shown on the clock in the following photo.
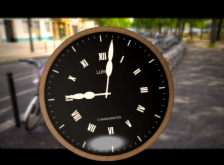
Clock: 9:02
